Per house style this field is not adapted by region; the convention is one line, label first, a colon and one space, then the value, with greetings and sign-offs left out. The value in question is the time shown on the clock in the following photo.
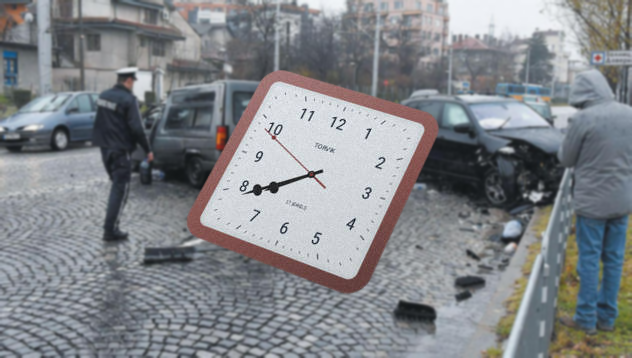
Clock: 7:38:49
